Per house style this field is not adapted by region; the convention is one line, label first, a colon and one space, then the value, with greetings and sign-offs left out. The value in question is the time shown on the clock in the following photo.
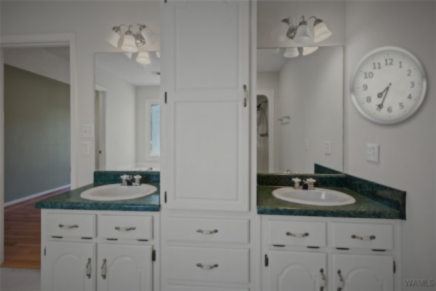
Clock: 7:34
